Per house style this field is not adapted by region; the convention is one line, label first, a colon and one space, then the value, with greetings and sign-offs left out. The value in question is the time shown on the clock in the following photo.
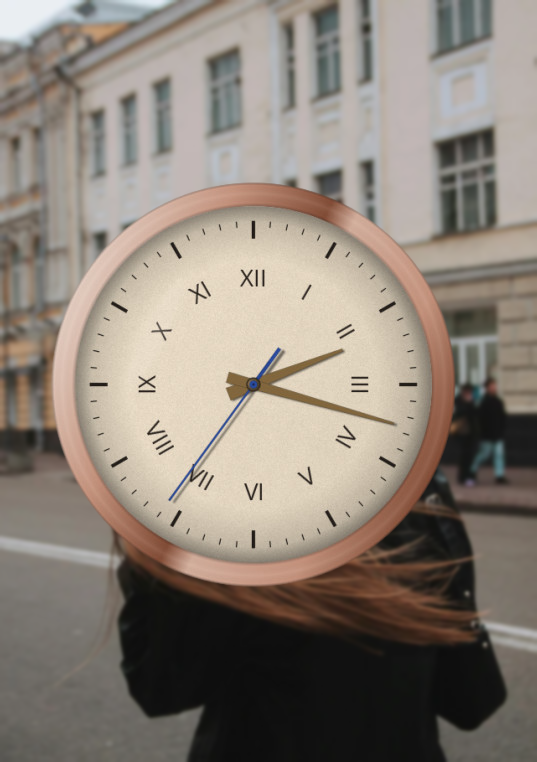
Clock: 2:17:36
